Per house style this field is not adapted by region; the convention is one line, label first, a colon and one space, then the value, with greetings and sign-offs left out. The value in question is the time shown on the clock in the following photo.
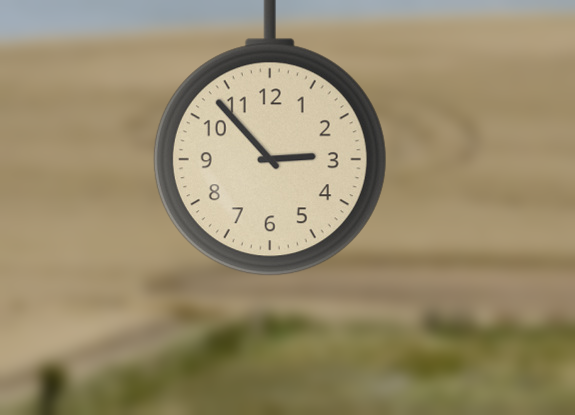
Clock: 2:53
